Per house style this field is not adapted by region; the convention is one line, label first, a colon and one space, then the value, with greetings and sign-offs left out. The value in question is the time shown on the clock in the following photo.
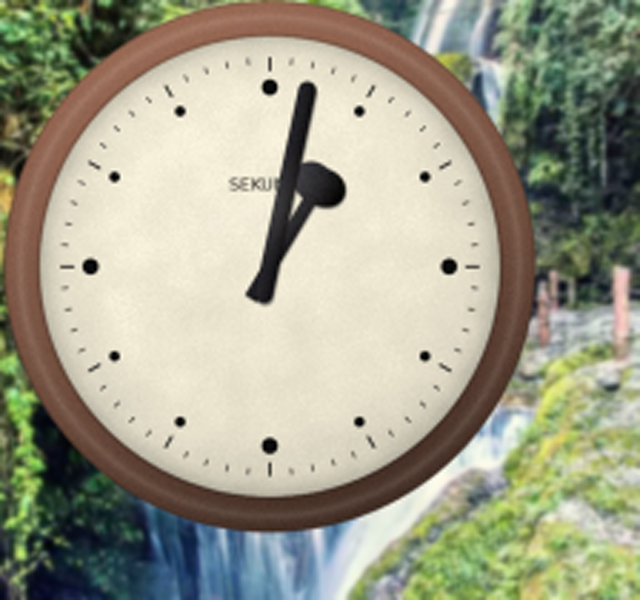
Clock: 1:02
